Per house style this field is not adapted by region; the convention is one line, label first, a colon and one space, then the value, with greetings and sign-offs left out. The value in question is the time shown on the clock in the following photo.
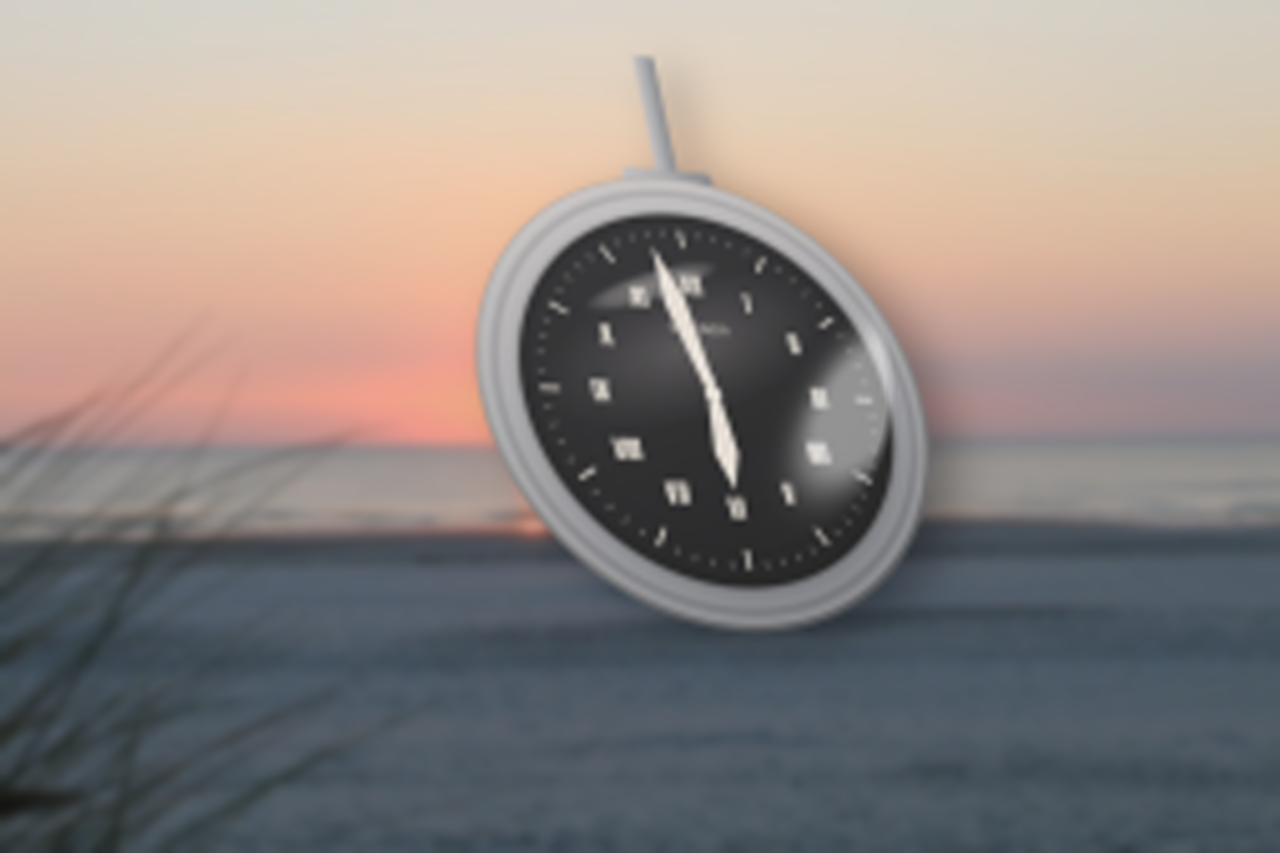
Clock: 5:58
